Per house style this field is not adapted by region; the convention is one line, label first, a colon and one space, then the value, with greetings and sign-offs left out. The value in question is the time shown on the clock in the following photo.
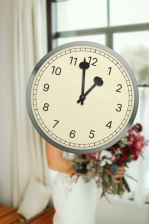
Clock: 12:58
